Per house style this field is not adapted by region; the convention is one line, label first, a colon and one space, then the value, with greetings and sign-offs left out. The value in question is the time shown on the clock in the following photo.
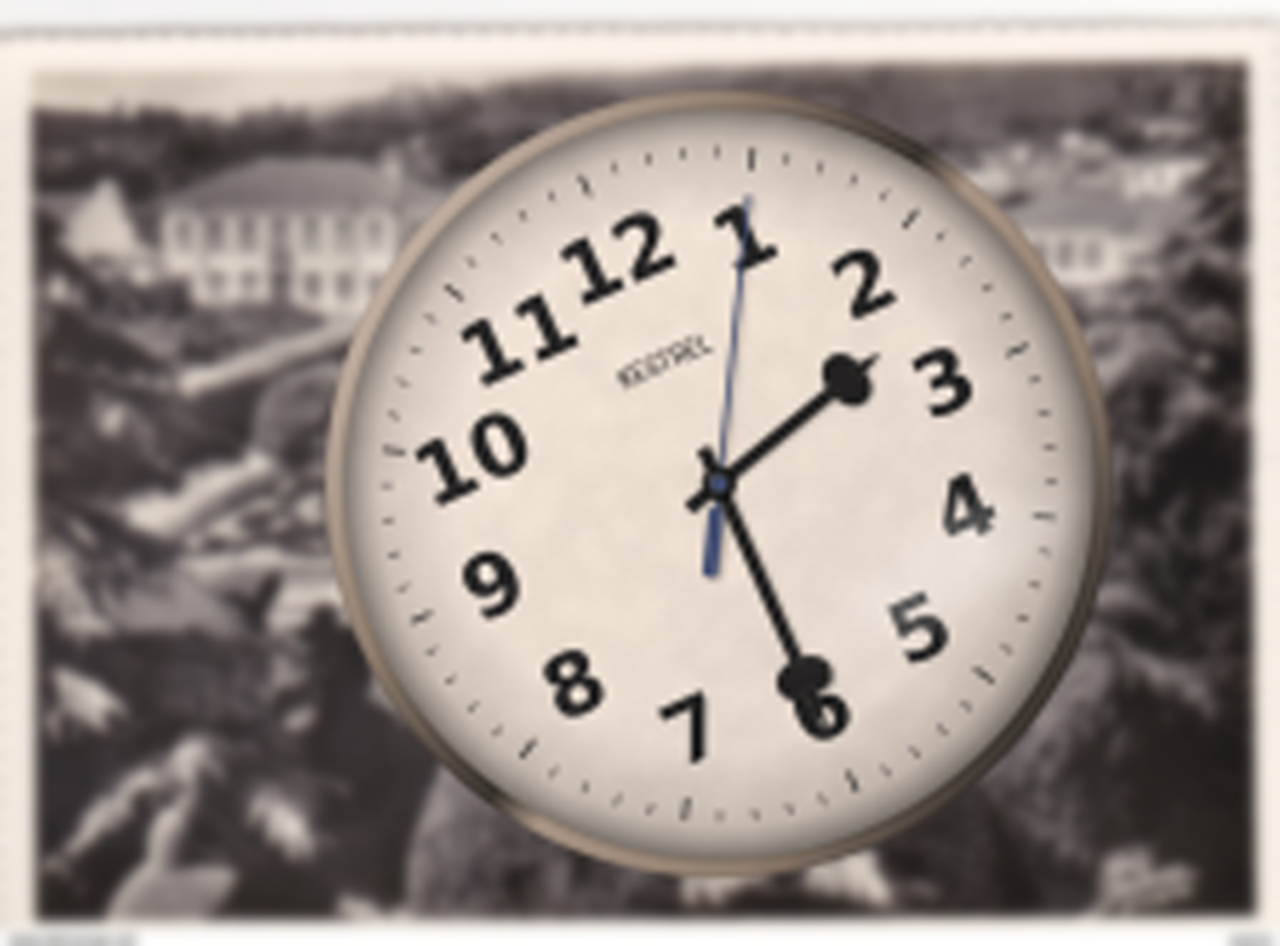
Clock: 2:30:05
